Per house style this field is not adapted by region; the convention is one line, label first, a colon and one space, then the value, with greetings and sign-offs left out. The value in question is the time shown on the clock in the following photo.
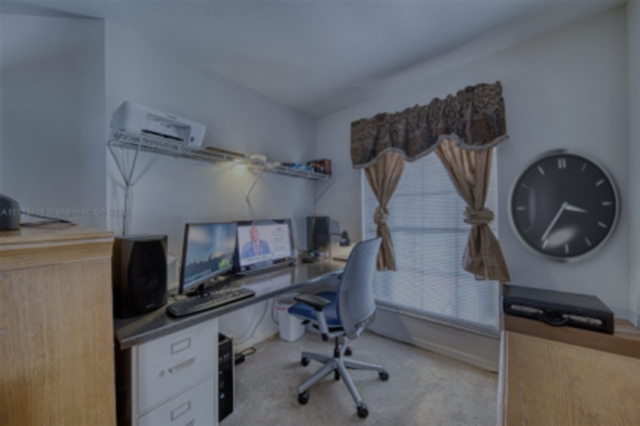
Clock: 3:36
